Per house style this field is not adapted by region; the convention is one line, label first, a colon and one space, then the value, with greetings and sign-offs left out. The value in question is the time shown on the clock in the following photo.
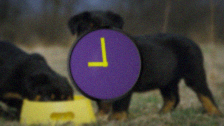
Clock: 8:59
